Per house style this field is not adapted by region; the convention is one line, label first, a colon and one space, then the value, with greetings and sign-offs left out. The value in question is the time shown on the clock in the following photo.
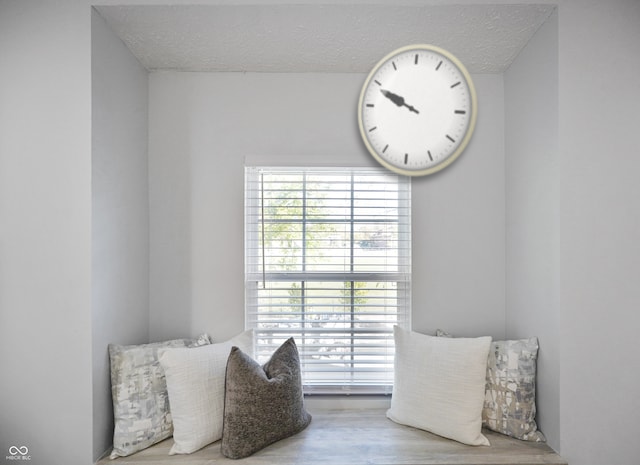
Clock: 9:49
